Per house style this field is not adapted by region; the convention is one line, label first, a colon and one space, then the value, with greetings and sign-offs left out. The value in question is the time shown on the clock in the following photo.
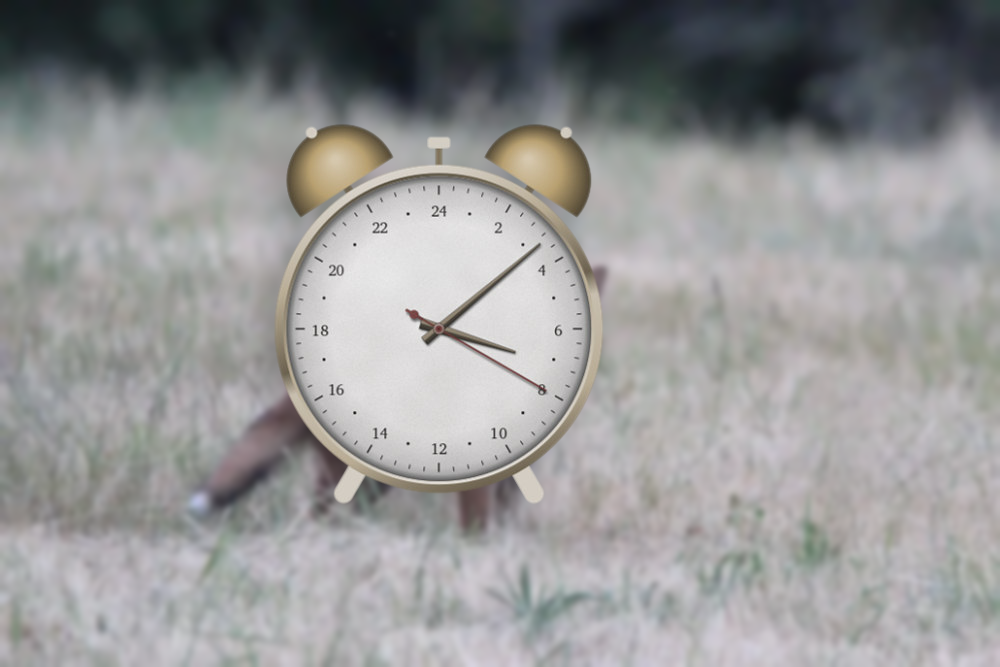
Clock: 7:08:20
